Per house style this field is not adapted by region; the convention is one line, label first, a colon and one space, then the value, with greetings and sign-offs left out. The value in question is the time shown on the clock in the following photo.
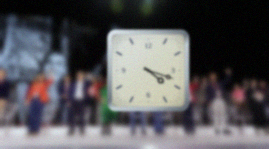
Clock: 4:18
